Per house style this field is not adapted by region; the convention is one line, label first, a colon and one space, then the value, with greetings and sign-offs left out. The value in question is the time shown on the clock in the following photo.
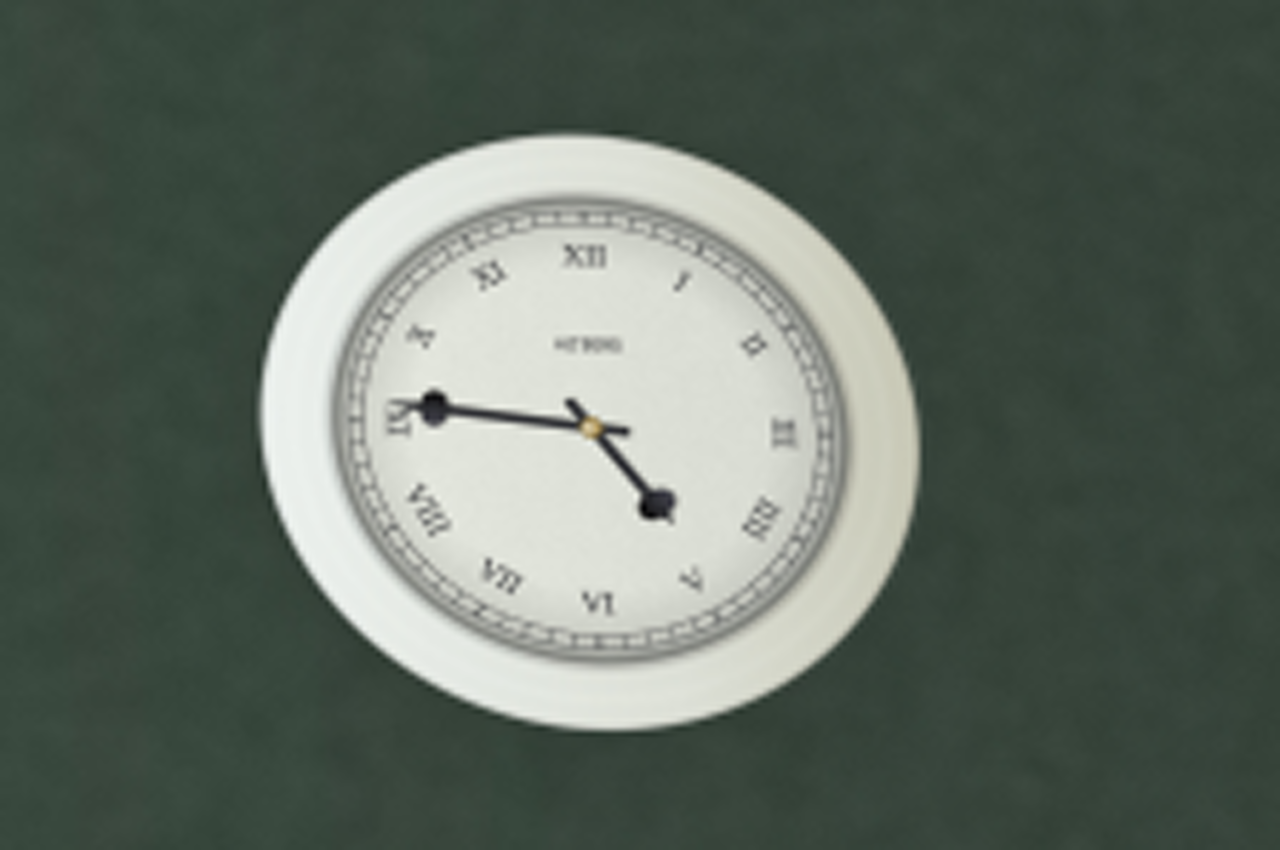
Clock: 4:46
